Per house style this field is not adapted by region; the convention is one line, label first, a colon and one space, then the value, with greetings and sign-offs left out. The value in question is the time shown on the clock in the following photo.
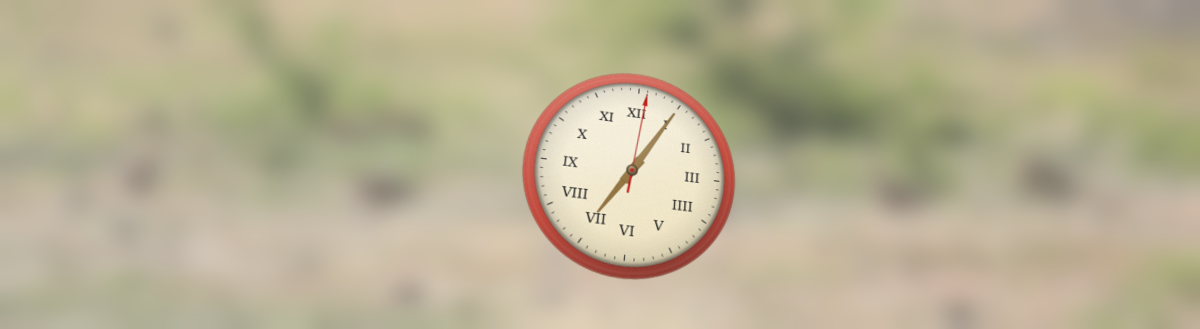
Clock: 7:05:01
